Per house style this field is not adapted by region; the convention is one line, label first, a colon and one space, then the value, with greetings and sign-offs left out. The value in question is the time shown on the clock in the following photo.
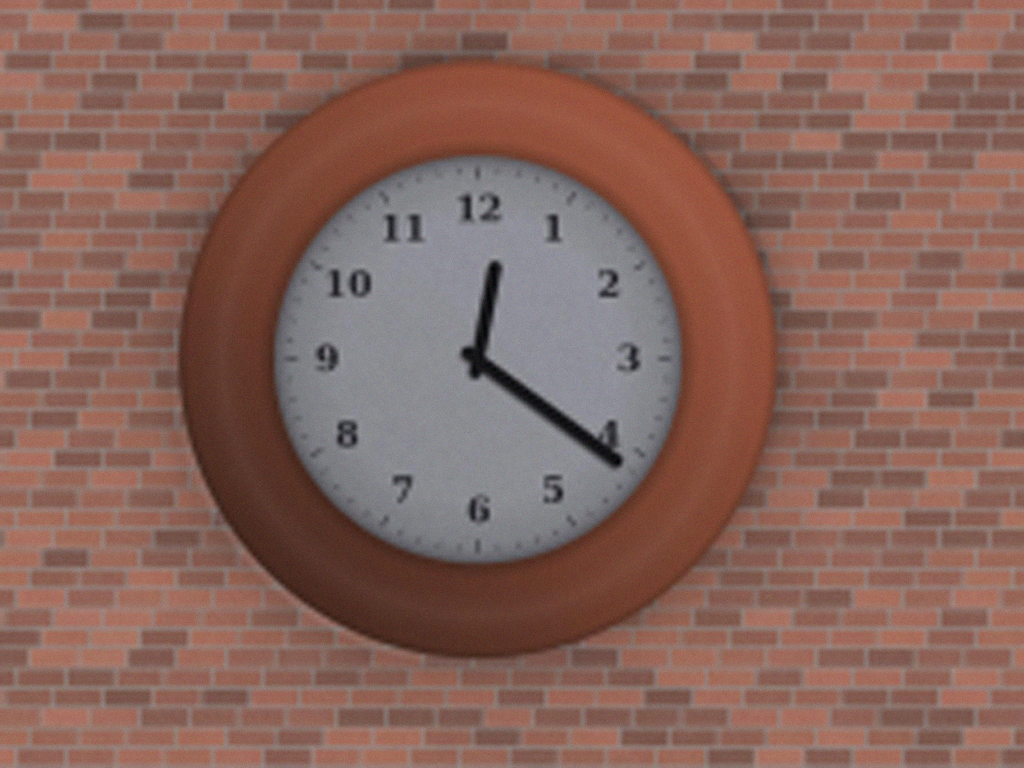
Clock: 12:21
